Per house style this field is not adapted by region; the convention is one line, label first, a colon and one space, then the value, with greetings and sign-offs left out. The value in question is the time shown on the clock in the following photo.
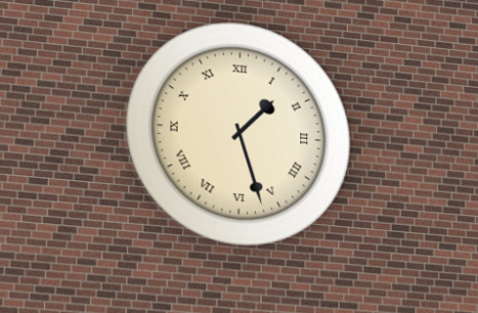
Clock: 1:27
